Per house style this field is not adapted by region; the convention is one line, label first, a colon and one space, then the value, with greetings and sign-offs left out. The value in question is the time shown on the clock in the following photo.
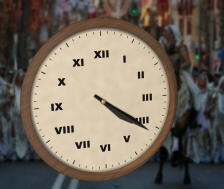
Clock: 4:21
